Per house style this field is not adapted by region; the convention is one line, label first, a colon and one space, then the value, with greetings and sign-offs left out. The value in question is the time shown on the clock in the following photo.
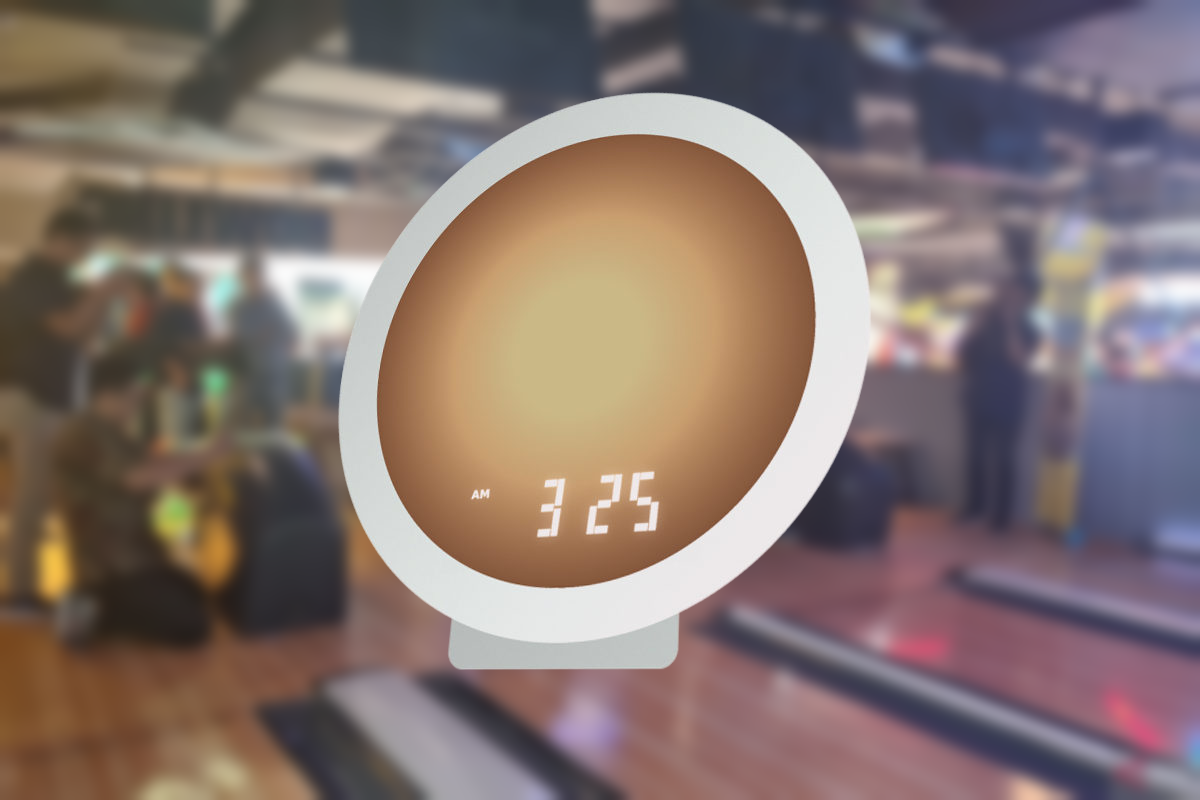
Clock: 3:25
